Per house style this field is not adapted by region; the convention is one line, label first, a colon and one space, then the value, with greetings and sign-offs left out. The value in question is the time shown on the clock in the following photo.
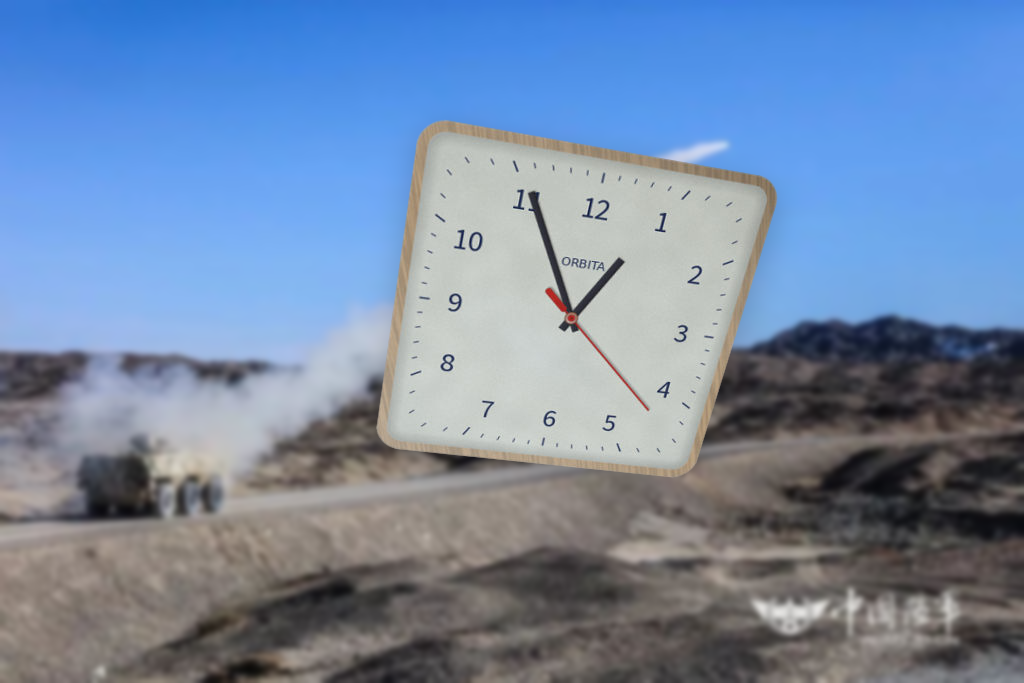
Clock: 12:55:22
